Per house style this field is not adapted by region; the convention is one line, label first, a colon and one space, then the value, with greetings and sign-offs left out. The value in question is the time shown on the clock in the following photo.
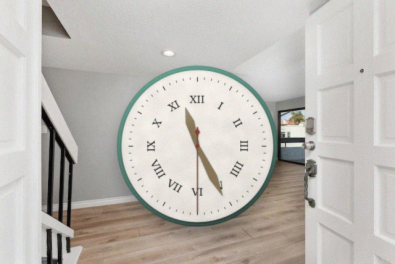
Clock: 11:25:30
